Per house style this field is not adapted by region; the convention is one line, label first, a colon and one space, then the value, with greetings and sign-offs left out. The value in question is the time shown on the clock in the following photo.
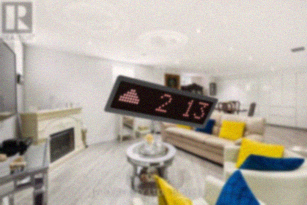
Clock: 2:13
